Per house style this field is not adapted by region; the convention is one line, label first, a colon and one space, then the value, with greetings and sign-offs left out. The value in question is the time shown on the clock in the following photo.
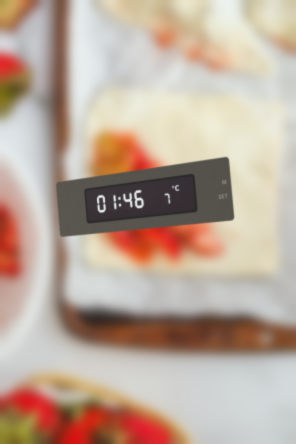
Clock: 1:46
